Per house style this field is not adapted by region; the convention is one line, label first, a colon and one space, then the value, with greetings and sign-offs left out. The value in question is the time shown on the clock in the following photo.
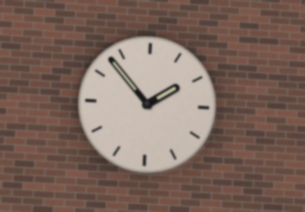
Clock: 1:53
